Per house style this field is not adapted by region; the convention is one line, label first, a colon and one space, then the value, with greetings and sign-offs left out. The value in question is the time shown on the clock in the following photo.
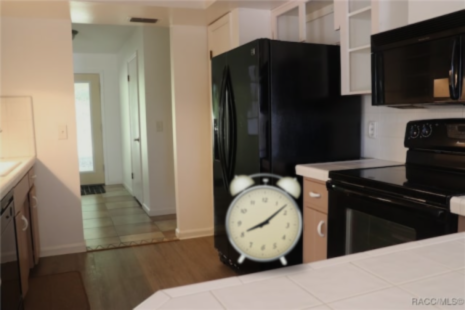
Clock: 8:08
